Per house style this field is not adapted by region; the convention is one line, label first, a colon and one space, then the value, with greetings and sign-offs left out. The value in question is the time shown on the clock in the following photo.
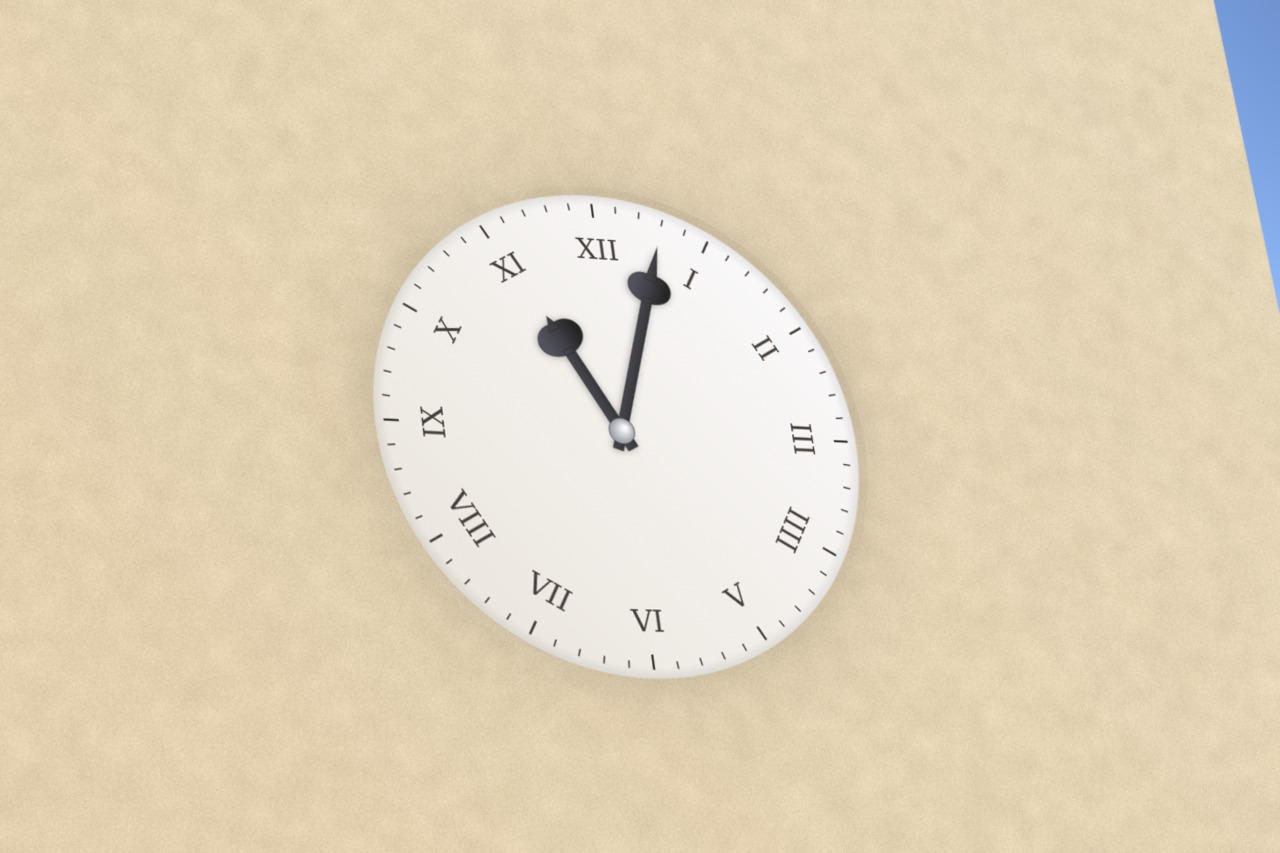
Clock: 11:03
